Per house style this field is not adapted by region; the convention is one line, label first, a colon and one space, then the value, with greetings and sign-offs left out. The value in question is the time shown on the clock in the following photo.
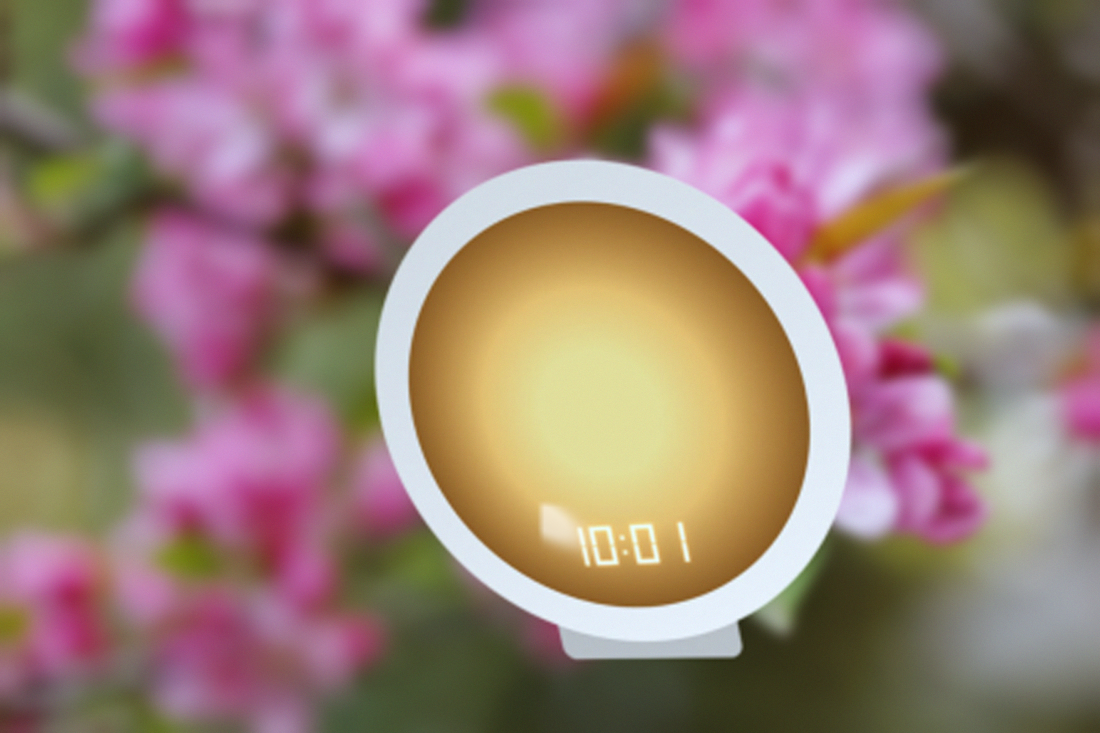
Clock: 10:01
